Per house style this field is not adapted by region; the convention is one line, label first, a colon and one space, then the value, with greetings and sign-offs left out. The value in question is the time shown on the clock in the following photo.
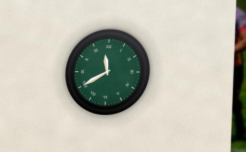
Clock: 11:40
